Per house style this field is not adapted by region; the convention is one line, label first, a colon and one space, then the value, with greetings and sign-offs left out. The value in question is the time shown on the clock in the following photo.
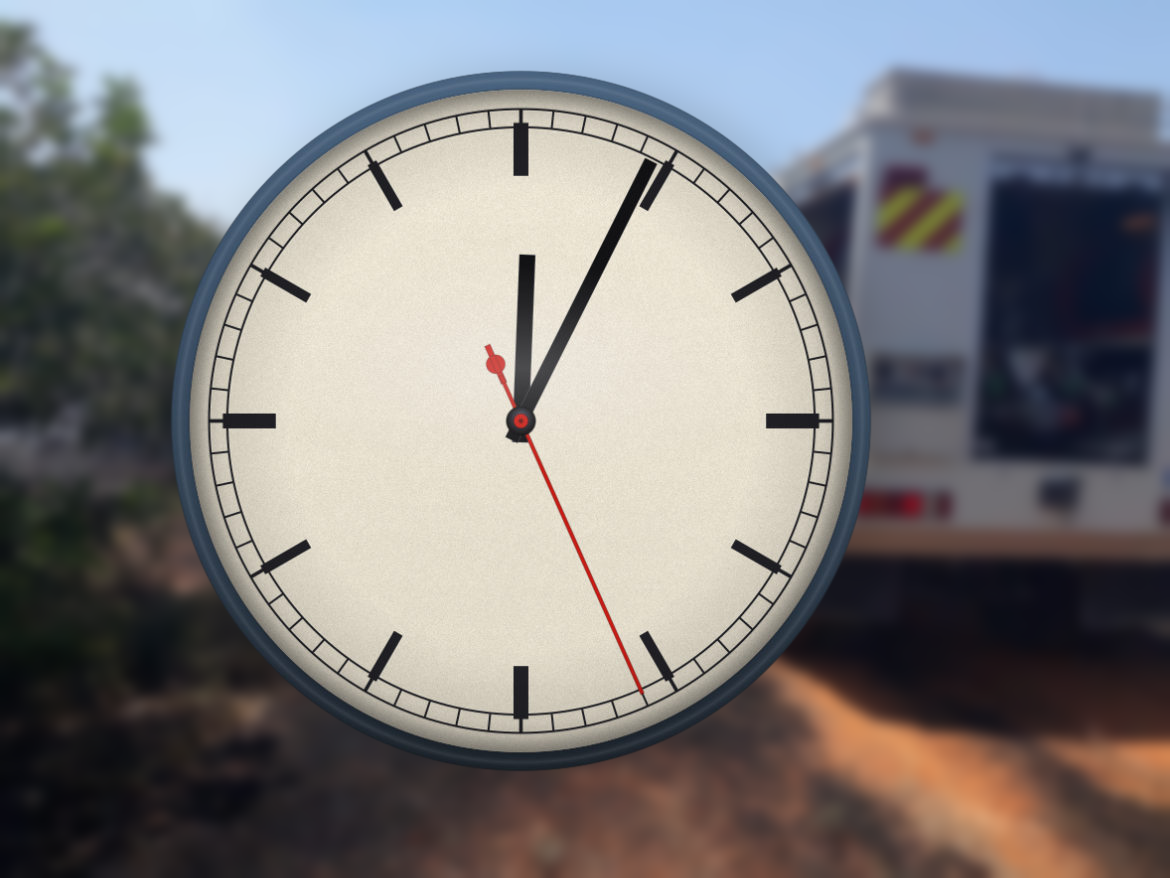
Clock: 12:04:26
